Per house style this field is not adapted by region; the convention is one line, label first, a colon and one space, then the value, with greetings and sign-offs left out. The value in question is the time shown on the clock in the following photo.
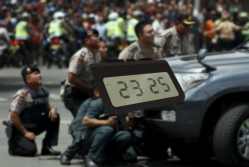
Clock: 23:25
